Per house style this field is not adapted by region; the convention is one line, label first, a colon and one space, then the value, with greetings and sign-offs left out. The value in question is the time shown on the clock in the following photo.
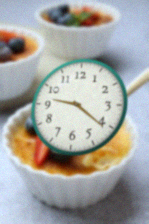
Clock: 9:21
